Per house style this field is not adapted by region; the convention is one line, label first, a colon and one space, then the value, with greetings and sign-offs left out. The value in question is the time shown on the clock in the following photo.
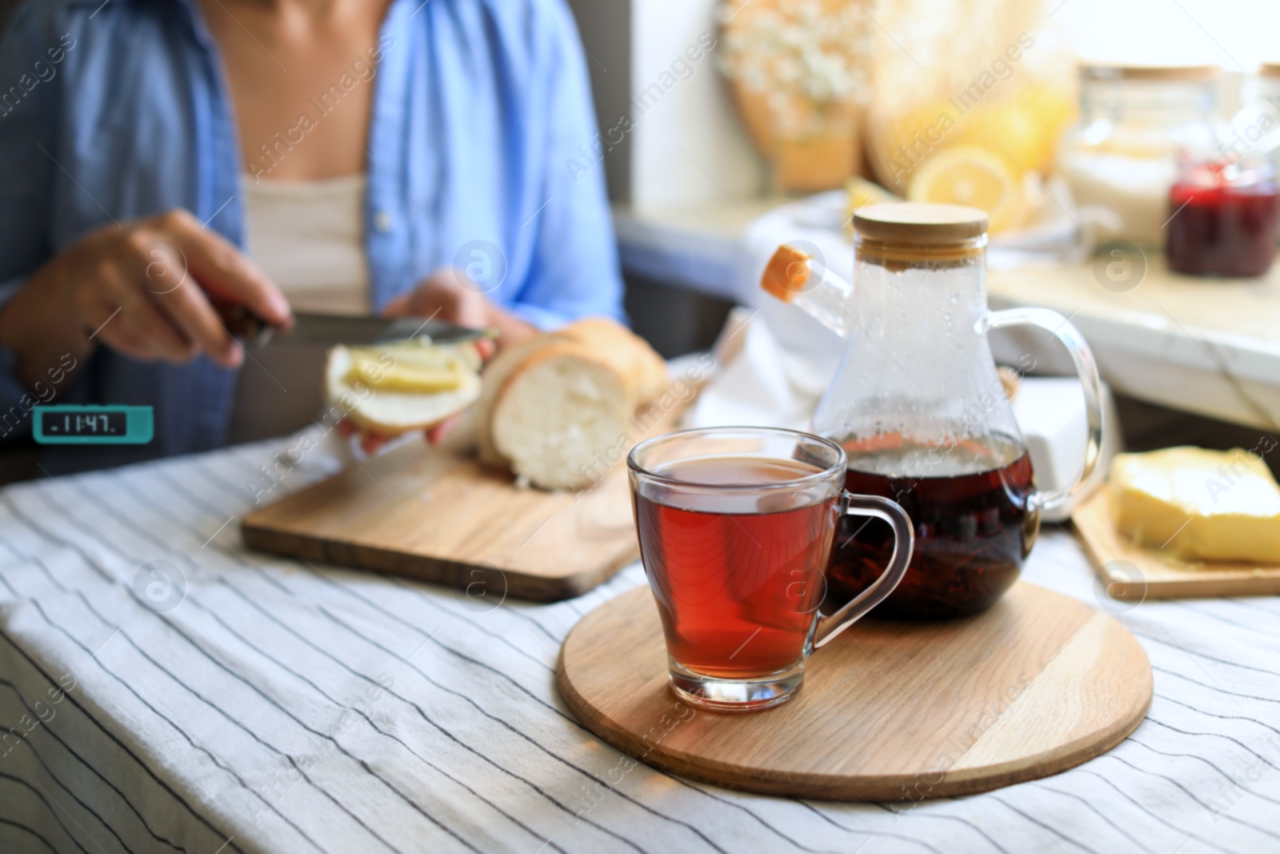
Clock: 11:47
